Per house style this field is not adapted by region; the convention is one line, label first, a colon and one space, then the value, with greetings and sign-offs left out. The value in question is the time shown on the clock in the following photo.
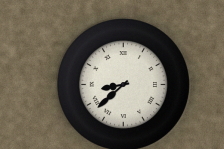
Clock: 8:38
